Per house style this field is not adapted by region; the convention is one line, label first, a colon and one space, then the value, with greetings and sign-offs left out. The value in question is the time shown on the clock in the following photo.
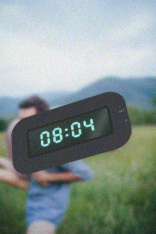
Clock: 8:04
